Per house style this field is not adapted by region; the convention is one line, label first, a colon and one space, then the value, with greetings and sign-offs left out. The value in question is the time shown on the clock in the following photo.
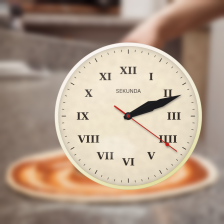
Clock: 2:11:21
